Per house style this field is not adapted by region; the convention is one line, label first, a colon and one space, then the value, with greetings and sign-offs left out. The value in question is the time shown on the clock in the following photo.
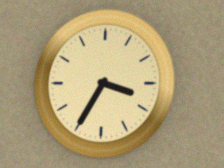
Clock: 3:35
